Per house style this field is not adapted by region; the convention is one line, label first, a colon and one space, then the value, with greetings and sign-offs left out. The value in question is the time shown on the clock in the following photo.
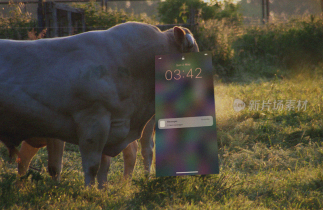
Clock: 3:42
